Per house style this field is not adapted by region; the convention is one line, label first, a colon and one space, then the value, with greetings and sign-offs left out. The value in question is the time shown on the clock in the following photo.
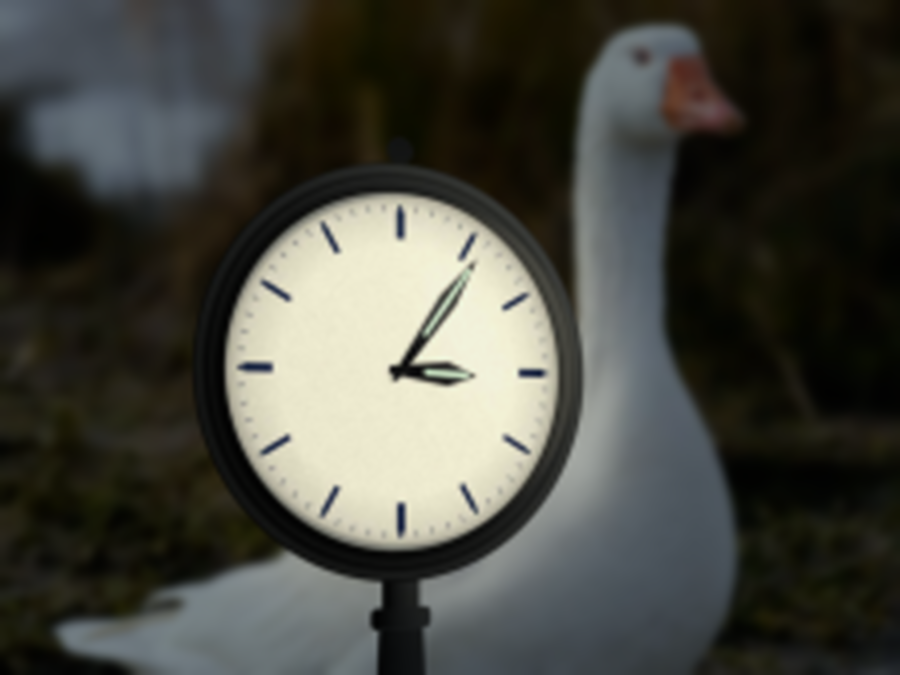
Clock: 3:06
